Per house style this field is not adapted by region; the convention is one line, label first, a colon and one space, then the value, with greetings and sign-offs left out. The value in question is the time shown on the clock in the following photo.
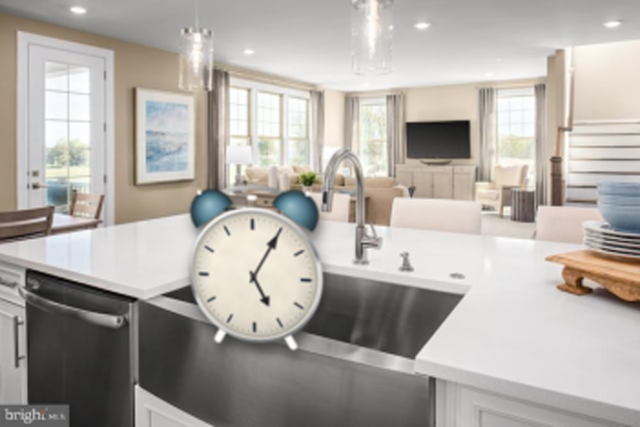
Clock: 5:05
